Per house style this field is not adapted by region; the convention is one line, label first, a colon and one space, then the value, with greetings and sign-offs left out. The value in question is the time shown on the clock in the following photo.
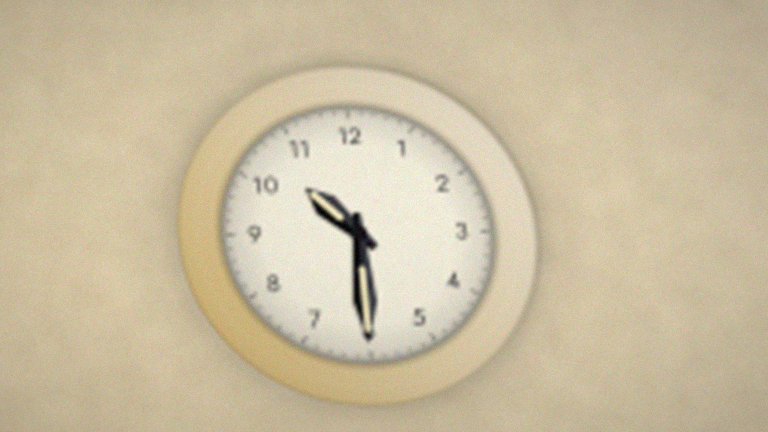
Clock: 10:30
